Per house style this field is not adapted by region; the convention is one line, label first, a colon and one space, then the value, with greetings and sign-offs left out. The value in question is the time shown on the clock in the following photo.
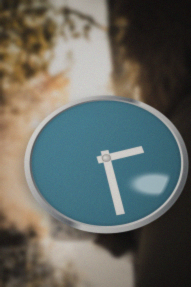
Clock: 2:28
